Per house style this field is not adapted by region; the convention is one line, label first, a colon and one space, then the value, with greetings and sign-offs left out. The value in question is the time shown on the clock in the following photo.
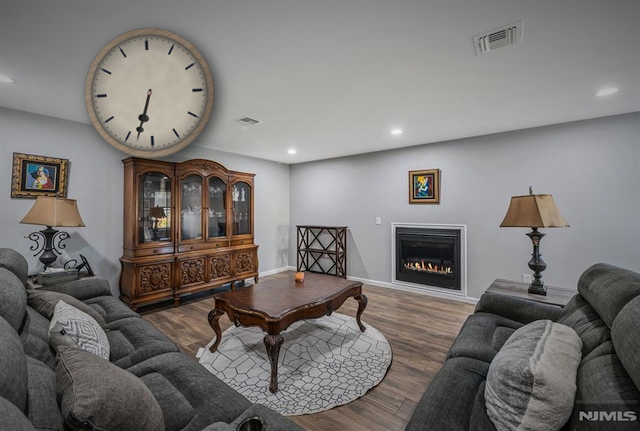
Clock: 6:33
